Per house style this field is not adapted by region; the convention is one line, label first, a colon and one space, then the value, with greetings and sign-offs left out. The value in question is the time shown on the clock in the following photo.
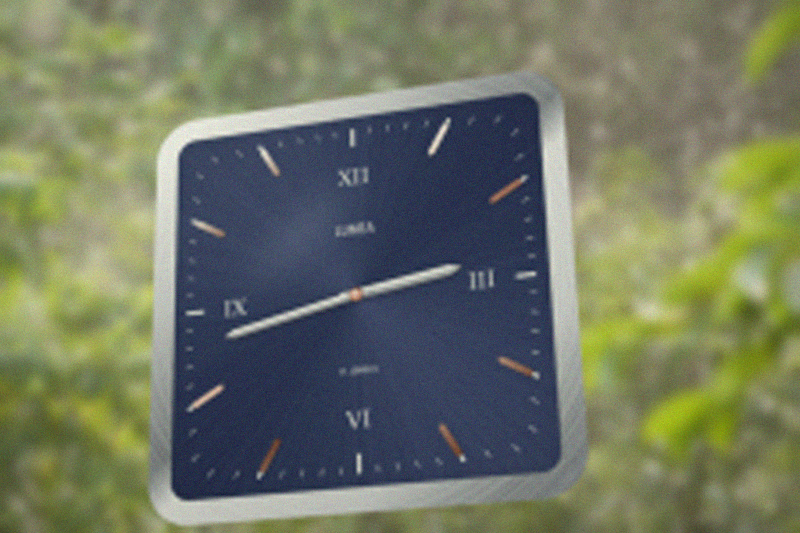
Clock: 2:43
